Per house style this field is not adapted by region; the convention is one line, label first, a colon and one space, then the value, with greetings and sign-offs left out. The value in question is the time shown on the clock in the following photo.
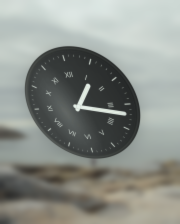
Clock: 1:17
